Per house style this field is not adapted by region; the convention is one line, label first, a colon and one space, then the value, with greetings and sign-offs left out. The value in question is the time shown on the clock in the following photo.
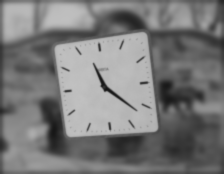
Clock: 11:22
